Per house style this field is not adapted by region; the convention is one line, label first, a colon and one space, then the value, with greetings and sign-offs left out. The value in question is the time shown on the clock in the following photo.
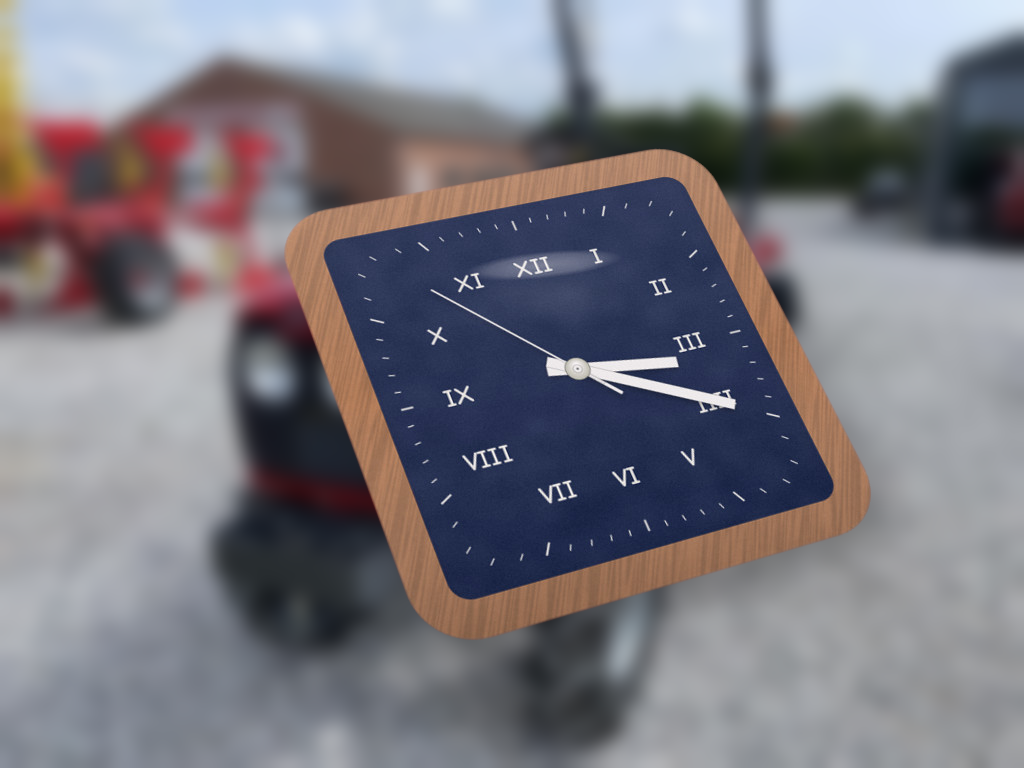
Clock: 3:19:53
